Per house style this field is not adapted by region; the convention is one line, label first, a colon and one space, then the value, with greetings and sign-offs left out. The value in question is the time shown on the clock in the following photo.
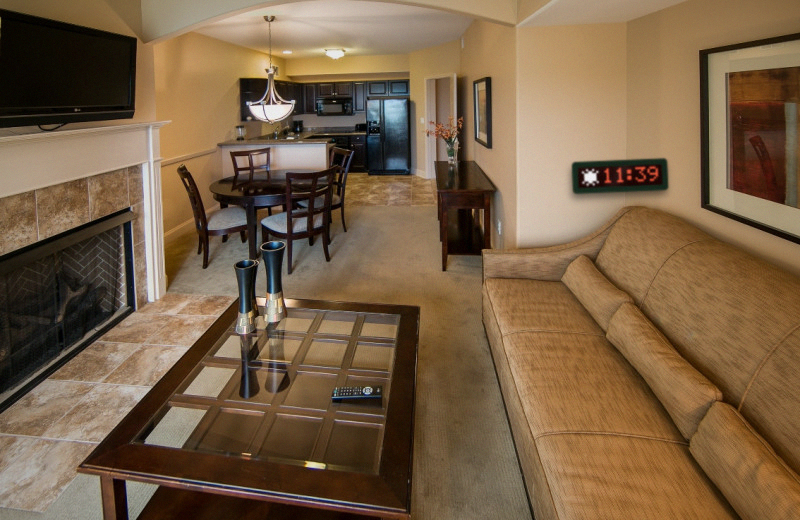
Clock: 11:39
